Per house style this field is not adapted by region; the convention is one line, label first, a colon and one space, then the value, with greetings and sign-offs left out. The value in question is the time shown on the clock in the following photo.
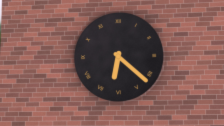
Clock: 6:22
